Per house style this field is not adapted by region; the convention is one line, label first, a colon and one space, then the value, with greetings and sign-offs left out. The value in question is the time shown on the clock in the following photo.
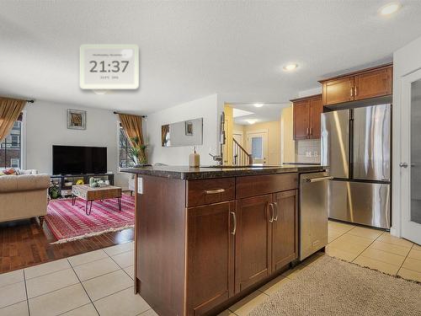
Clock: 21:37
